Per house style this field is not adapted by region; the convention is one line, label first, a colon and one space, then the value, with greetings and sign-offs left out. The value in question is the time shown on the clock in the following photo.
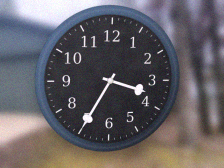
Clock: 3:35
